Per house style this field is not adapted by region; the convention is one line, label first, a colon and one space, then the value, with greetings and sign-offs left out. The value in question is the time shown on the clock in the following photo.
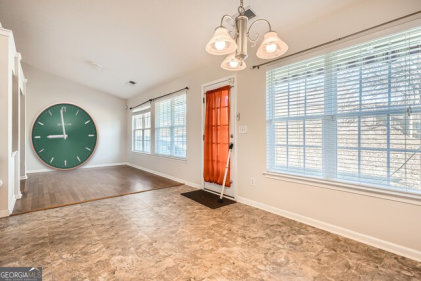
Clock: 8:59
